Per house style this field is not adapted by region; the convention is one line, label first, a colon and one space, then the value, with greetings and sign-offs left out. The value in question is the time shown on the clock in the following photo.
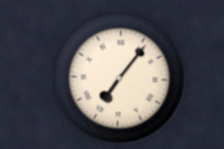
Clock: 7:06
